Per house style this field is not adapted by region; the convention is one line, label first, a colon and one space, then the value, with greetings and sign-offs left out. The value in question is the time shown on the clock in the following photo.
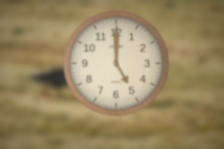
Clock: 5:00
